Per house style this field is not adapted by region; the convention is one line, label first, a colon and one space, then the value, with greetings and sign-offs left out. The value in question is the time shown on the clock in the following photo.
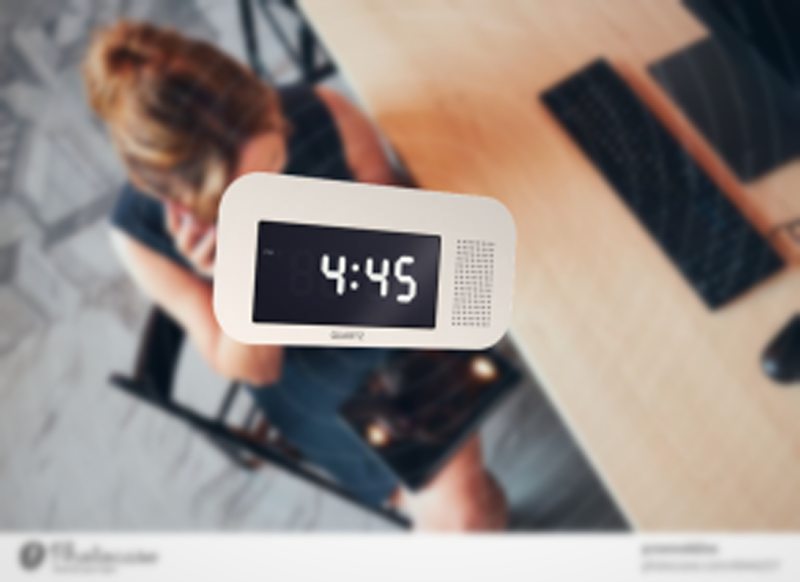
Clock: 4:45
